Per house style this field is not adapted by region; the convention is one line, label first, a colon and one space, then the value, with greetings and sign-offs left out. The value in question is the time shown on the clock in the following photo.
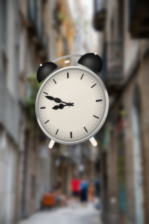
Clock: 8:49
